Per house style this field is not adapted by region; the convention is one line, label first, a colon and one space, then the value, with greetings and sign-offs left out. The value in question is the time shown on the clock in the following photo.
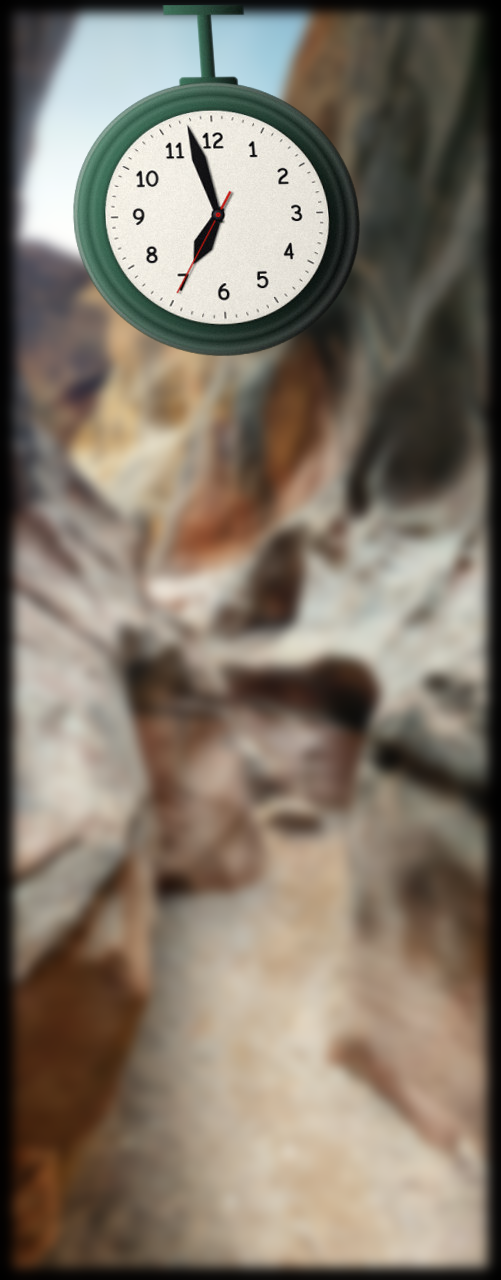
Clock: 6:57:35
